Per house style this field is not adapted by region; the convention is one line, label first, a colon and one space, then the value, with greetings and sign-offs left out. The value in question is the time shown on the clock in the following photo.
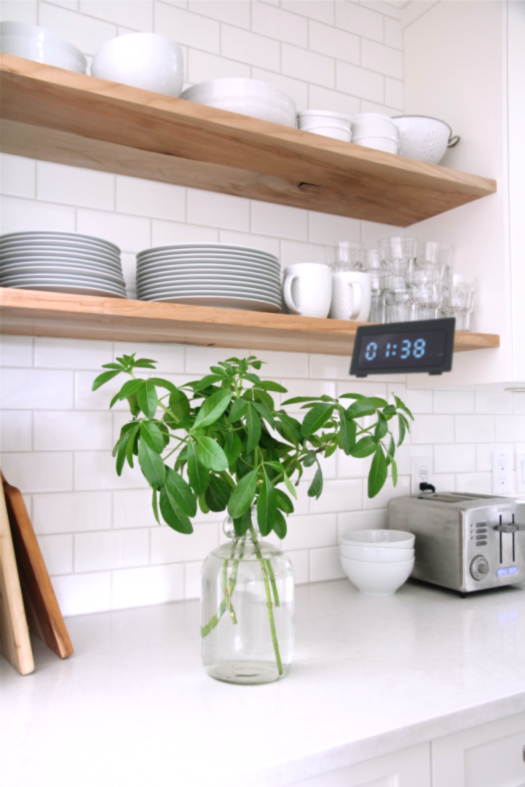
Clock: 1:38
